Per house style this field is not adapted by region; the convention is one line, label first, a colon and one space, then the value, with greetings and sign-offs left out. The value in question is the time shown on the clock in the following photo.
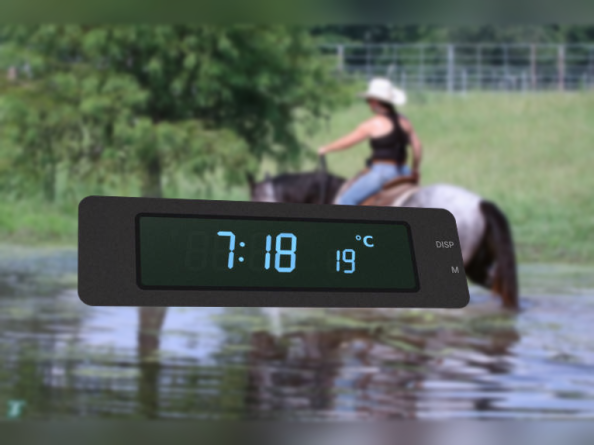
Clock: 7:18
